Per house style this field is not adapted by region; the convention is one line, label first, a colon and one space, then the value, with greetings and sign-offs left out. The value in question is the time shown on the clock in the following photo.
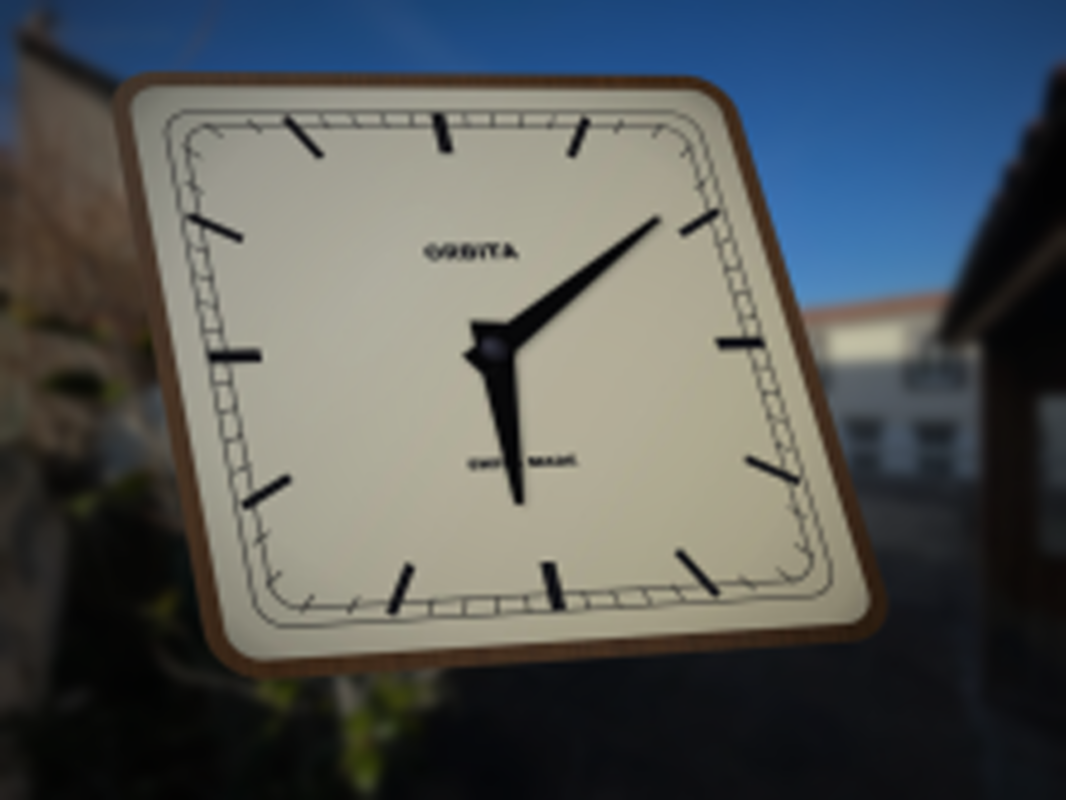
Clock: 6:09
